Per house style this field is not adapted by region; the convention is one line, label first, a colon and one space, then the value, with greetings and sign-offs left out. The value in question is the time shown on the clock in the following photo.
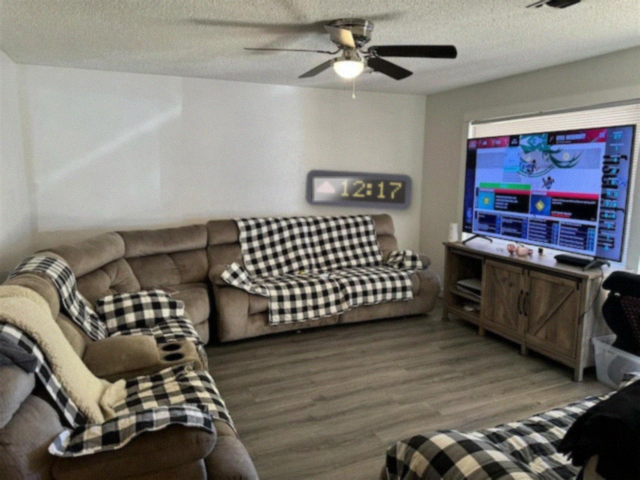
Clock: 12:17
